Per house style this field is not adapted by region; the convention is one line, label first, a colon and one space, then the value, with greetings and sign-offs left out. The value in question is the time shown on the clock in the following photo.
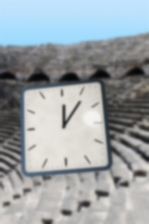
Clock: 12:06
